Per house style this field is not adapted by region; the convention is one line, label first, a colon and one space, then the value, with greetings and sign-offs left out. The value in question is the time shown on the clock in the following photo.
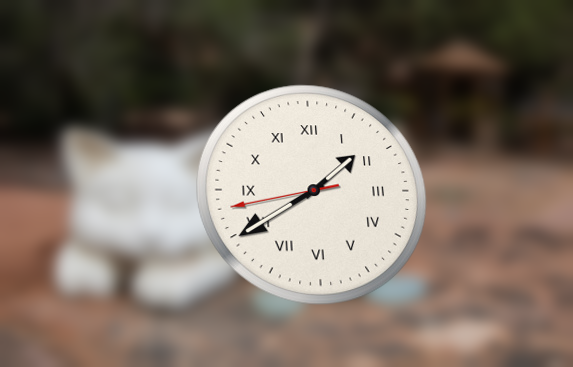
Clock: 1:39:43
